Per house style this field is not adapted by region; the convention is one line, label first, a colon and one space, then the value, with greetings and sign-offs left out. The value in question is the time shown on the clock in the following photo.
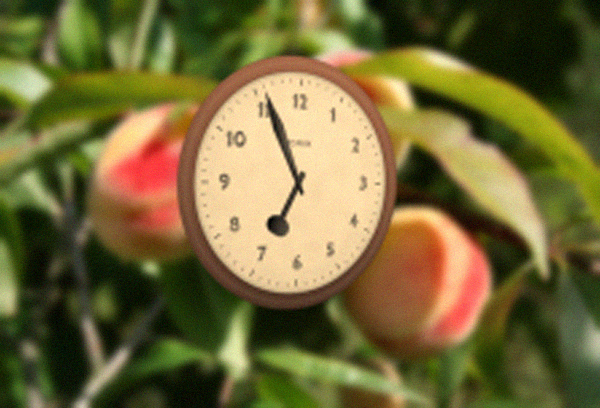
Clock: 6:56
